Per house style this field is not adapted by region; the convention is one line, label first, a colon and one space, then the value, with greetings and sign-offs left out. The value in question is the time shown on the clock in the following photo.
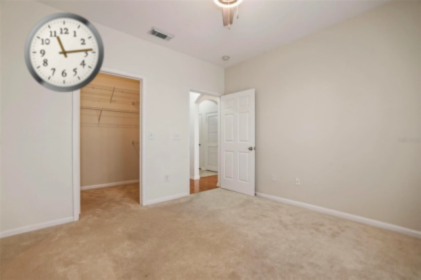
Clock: 11:14
